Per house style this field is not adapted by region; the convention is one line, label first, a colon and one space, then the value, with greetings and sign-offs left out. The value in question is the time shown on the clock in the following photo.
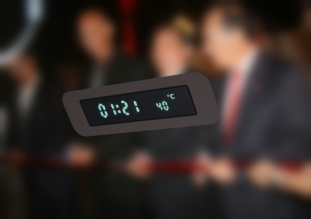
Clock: 1:21
